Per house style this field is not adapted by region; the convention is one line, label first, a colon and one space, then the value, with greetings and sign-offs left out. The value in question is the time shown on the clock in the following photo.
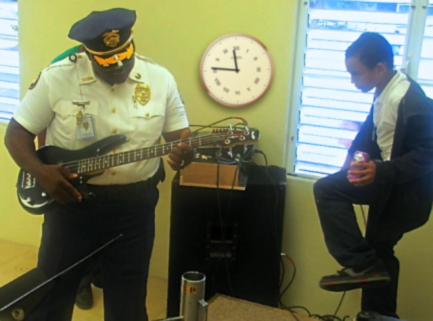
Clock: 11:46
